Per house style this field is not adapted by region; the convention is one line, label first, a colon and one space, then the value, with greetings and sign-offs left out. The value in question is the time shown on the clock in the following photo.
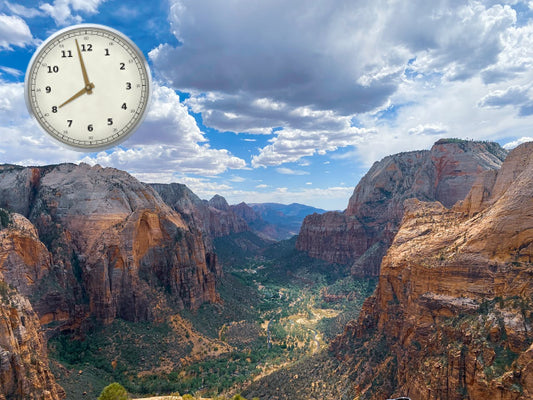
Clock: 7:58
